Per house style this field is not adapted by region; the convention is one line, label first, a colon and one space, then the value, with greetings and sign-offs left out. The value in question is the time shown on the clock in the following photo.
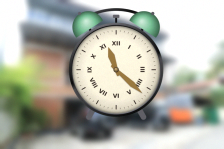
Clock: 11:22
